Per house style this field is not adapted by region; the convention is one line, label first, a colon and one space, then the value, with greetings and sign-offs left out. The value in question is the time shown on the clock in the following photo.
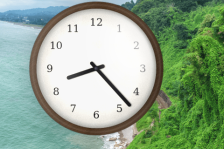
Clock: 8:23
